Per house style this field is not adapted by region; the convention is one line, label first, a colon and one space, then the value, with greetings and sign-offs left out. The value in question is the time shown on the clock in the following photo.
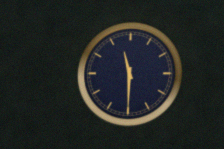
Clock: 11:30
